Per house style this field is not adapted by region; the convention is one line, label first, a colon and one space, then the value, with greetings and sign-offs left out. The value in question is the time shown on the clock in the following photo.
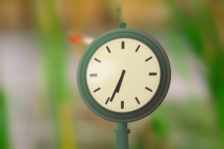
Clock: 6:34
